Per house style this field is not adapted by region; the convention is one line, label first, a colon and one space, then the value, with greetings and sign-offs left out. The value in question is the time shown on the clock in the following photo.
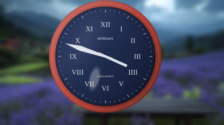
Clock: 3:48
